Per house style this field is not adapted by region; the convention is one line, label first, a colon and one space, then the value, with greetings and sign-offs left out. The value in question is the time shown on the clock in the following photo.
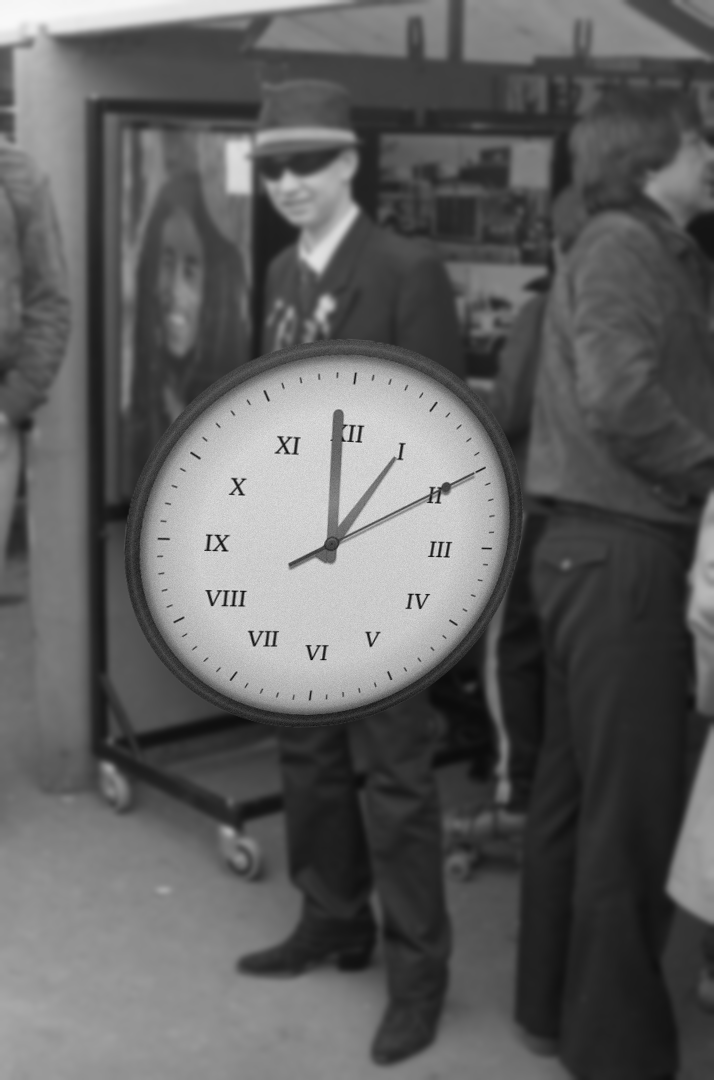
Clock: 12:59:10
